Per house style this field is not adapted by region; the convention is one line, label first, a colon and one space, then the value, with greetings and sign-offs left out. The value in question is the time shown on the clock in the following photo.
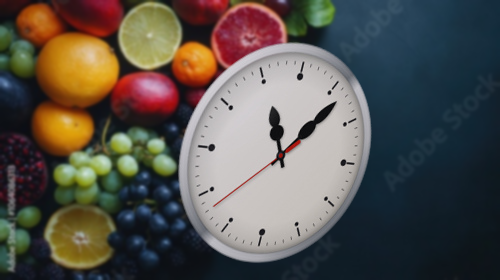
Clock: 11:06:38
